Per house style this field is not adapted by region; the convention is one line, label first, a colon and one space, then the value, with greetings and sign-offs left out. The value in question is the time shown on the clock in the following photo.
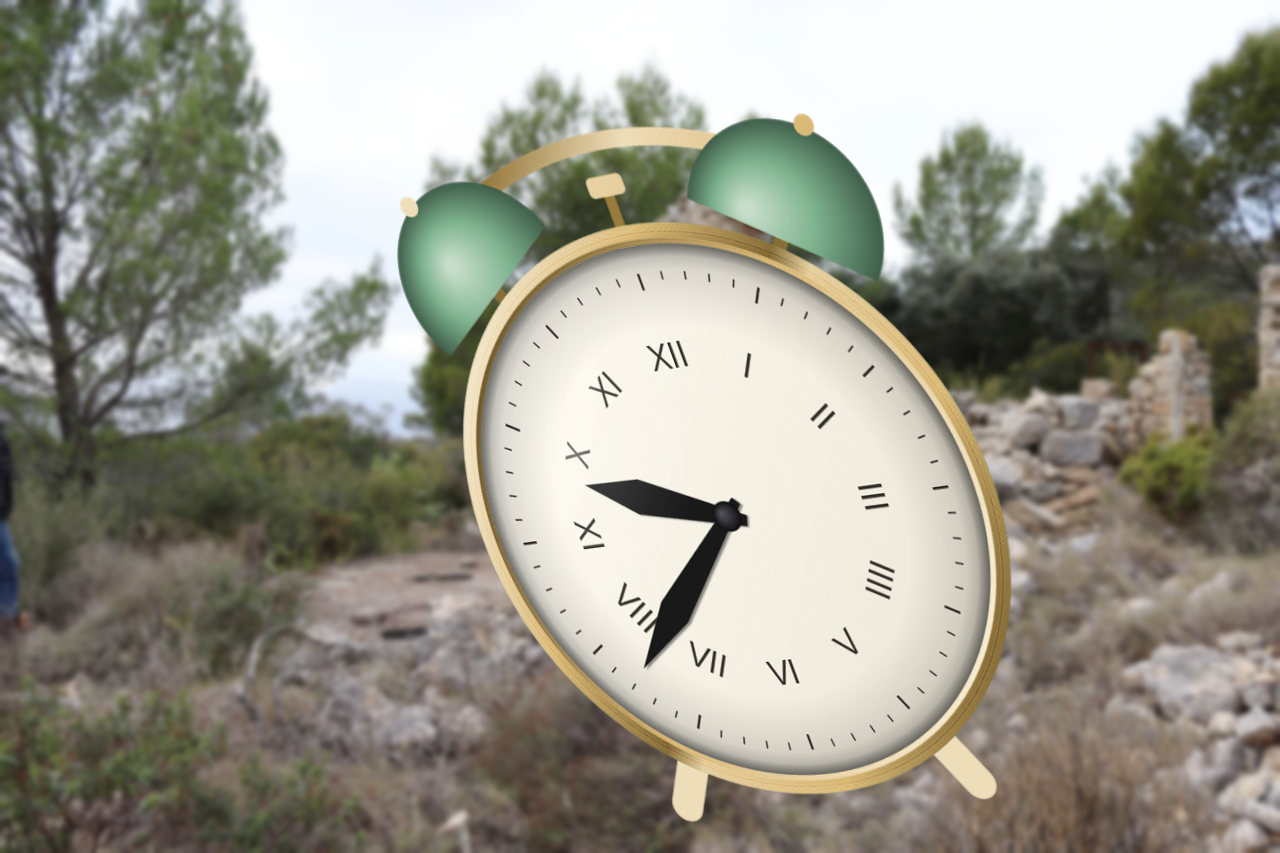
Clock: 9:38
